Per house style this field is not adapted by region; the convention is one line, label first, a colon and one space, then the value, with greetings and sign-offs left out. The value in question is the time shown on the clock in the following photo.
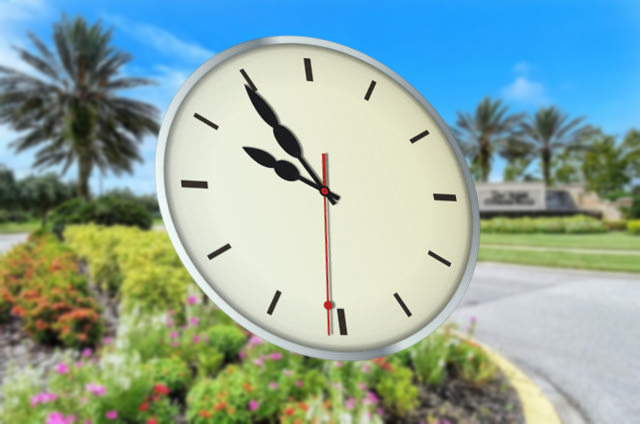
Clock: 9:54:31
